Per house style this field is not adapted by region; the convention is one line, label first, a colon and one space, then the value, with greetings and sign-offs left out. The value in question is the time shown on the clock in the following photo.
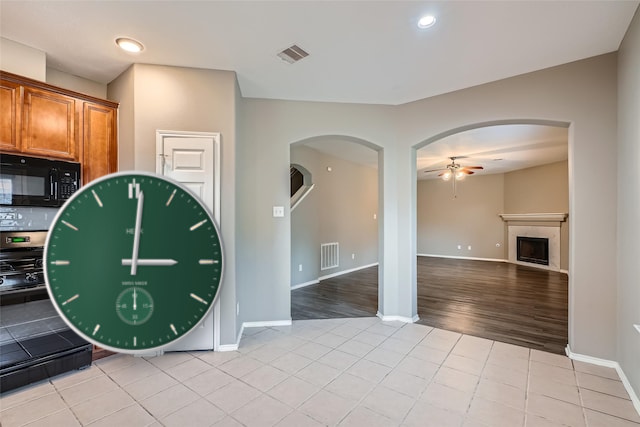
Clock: 3:01
